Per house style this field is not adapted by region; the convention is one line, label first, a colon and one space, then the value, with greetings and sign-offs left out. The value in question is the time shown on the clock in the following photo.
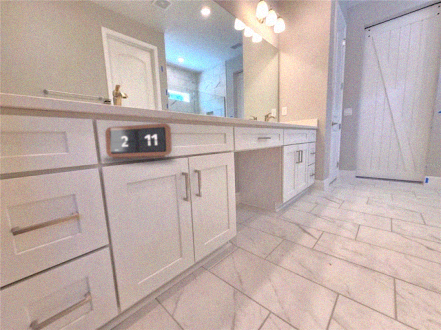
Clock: 2:11
